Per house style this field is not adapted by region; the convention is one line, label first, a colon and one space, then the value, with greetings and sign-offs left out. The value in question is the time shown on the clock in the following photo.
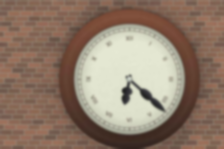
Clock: 6:22
